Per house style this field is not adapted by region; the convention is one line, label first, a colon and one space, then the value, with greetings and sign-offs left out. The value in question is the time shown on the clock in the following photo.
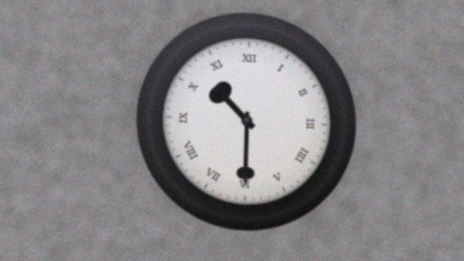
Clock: 10:30
